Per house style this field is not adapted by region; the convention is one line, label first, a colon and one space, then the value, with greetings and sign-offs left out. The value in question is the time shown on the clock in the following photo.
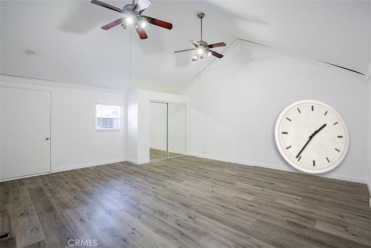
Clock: 1:36
